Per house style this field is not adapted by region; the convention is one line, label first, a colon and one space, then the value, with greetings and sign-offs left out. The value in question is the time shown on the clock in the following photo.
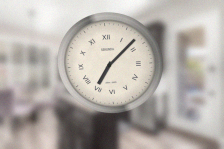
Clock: 7:08
